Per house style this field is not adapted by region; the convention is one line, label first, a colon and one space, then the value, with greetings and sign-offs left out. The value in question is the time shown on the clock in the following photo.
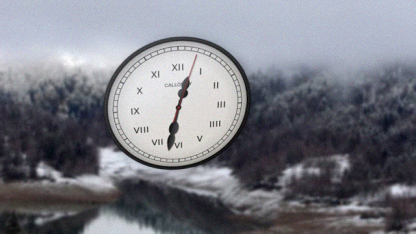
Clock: 12:32:03
